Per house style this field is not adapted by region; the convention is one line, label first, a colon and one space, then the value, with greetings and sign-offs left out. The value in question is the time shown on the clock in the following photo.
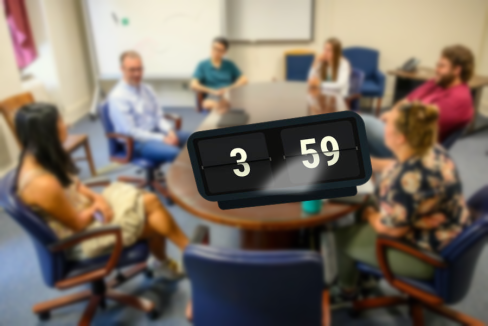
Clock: 3:59
